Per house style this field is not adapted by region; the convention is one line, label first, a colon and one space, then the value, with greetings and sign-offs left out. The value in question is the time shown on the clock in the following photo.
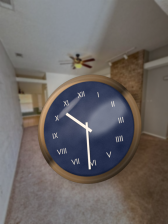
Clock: 10:31
